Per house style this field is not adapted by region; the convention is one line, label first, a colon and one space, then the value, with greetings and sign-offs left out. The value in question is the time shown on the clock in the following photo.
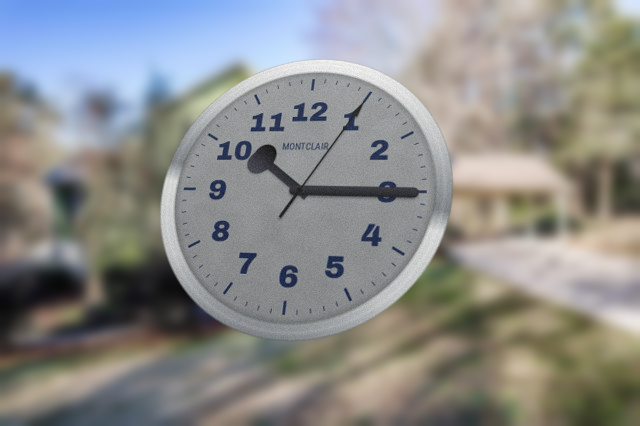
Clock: 10:15:05
